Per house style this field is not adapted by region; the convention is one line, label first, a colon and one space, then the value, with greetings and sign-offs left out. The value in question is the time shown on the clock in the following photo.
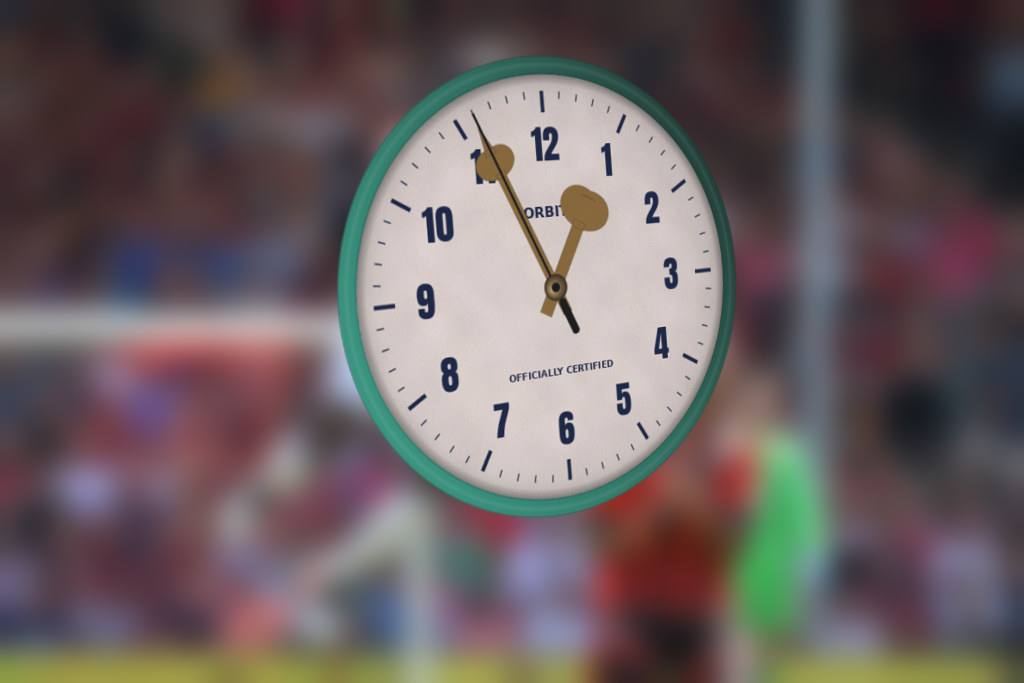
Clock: 12:55:56
